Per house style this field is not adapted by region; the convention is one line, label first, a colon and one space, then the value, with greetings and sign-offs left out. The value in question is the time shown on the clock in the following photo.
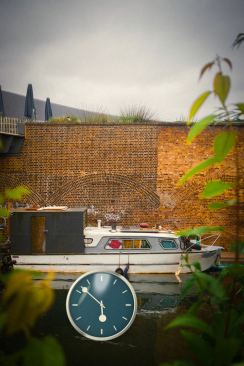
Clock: 5:52
